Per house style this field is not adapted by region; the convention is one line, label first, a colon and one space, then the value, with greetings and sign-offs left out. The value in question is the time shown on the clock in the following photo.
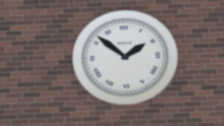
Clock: 1:52
